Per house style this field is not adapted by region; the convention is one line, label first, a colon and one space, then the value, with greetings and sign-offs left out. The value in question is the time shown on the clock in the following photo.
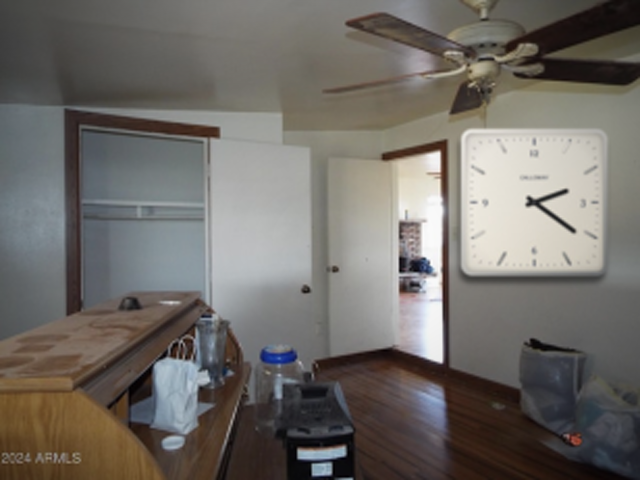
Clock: 2:21
